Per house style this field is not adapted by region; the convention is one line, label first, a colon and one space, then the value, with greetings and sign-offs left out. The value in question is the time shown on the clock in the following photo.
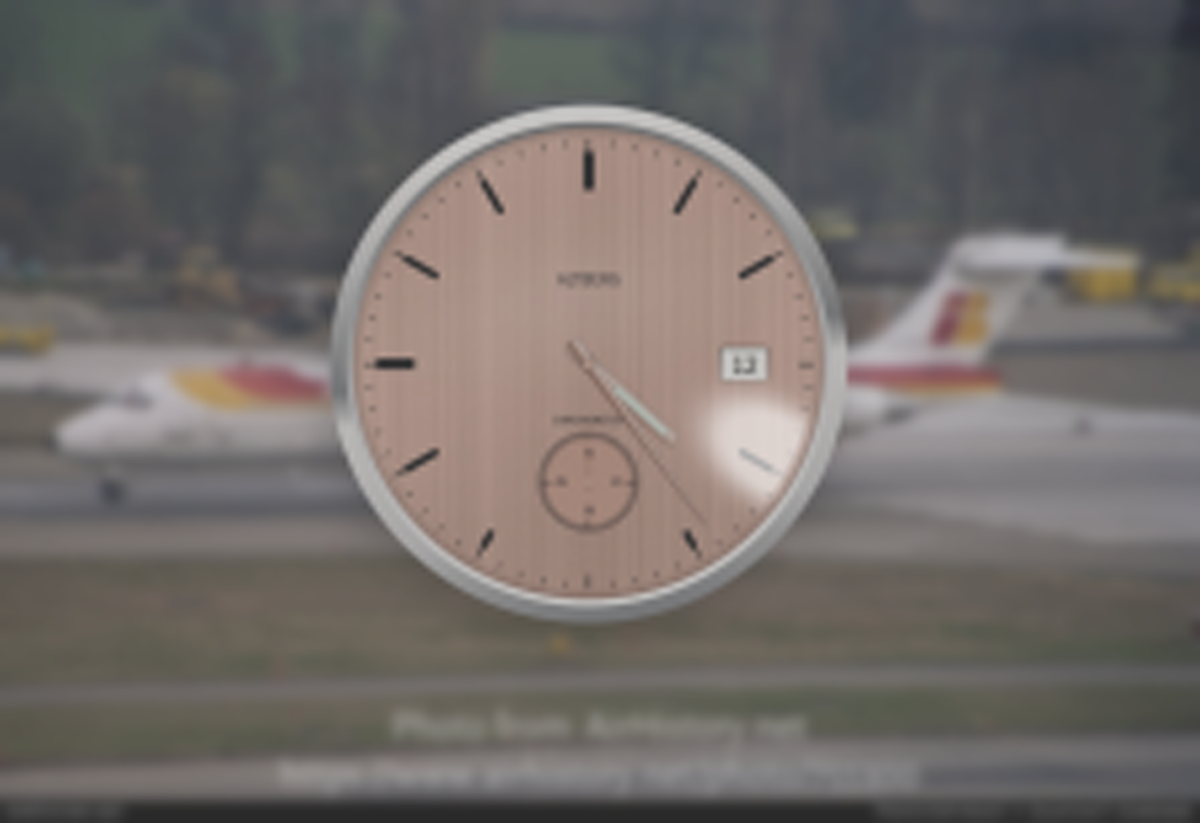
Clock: 4:24
